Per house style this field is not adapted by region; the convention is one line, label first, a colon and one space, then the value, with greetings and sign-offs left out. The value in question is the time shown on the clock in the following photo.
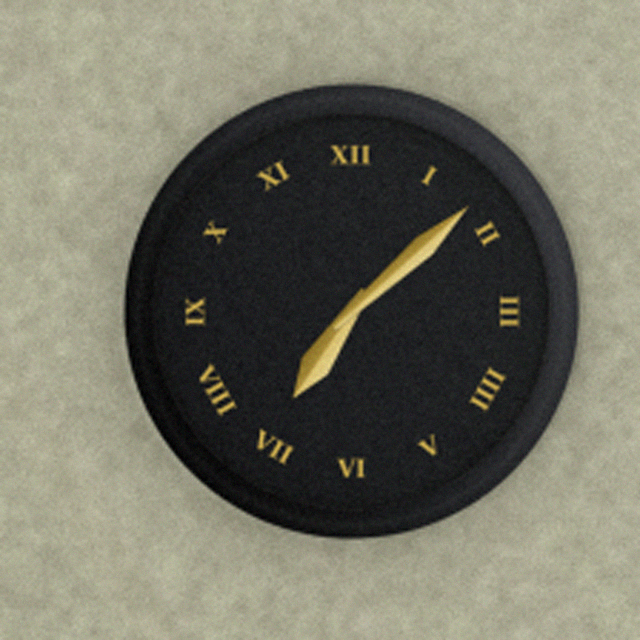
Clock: 7:08
